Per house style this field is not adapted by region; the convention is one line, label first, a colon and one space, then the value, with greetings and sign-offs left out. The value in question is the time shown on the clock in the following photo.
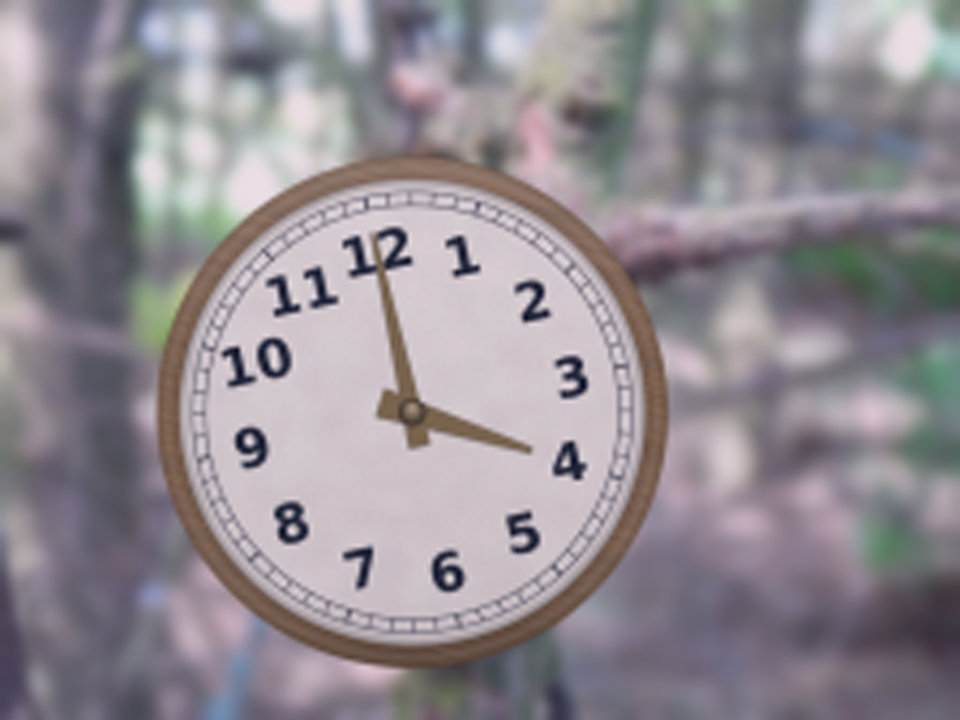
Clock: 4:00
